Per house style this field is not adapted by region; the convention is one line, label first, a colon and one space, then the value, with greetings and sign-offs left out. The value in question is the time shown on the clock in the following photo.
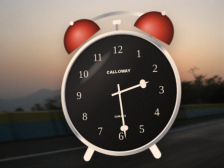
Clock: 2:29
